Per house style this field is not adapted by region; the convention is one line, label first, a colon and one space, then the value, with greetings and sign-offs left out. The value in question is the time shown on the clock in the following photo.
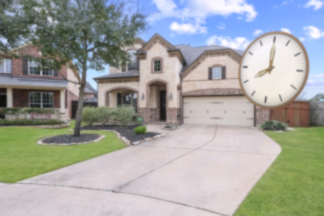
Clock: 8:00
